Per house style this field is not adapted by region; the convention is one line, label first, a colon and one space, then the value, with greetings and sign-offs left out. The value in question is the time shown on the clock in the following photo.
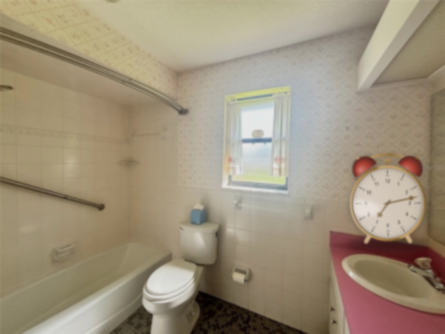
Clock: 7:13
